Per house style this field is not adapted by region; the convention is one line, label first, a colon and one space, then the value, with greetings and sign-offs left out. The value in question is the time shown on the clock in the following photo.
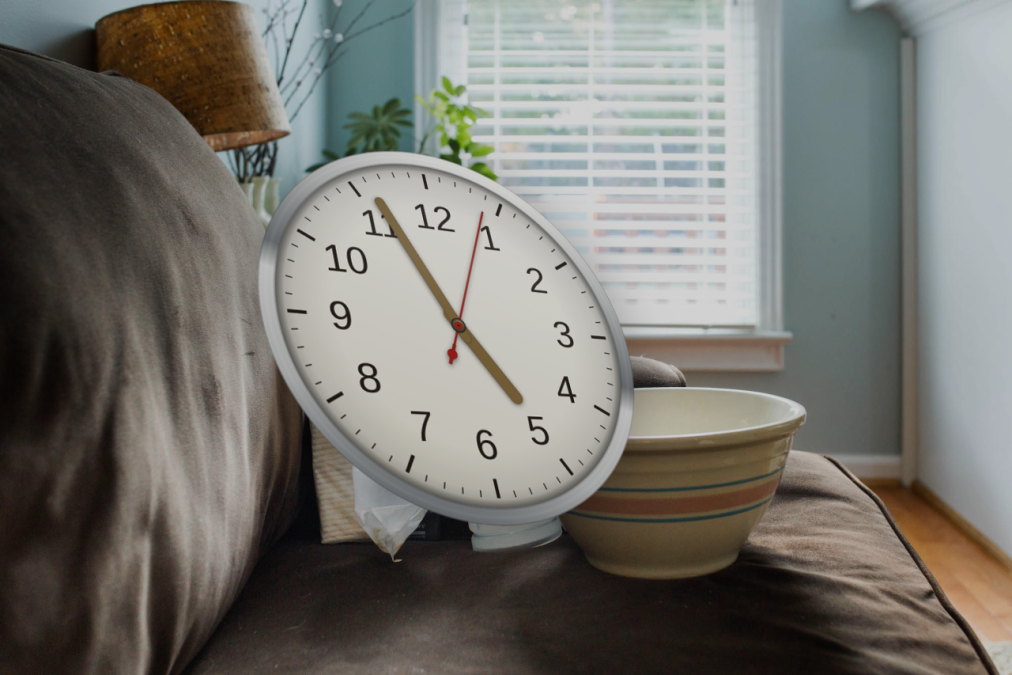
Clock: 4:56:04
